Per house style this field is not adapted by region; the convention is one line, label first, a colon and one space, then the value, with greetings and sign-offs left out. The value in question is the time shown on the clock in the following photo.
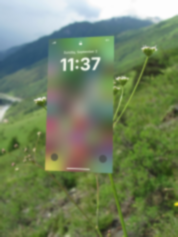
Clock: 11:37
